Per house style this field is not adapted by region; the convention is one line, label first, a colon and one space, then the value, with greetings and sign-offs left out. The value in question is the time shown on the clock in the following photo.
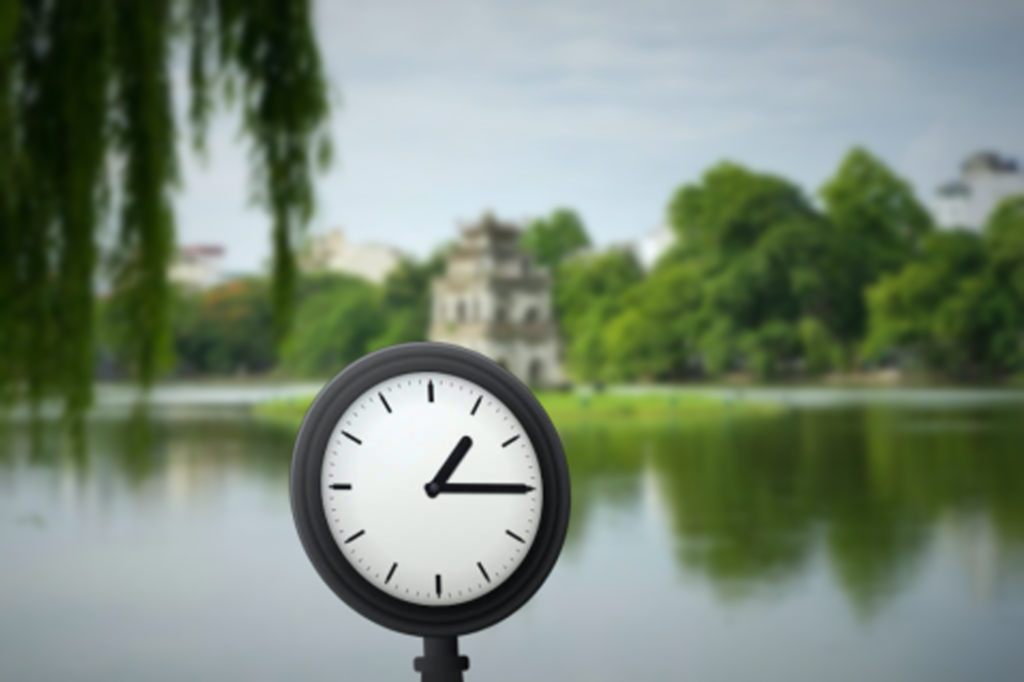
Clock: 1:15
